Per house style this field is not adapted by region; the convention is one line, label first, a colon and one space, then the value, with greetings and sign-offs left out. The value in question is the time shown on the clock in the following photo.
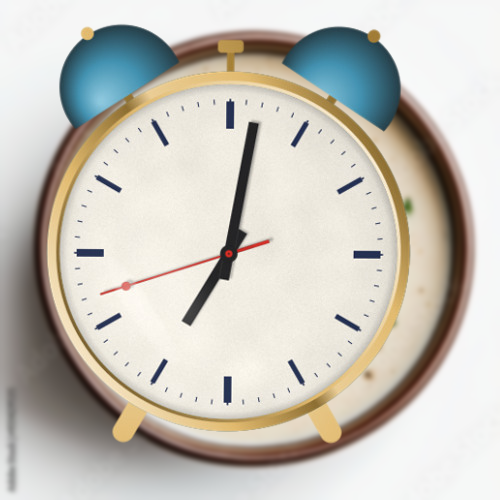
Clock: 7:01:42
